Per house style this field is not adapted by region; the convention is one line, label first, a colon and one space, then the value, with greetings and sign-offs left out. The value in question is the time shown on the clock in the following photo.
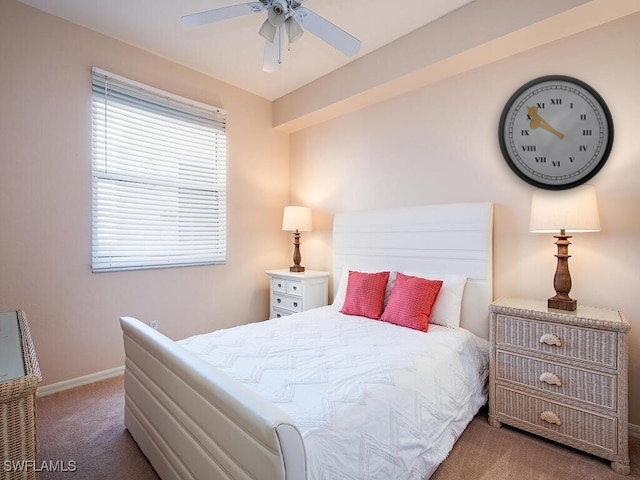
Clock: 9:52
